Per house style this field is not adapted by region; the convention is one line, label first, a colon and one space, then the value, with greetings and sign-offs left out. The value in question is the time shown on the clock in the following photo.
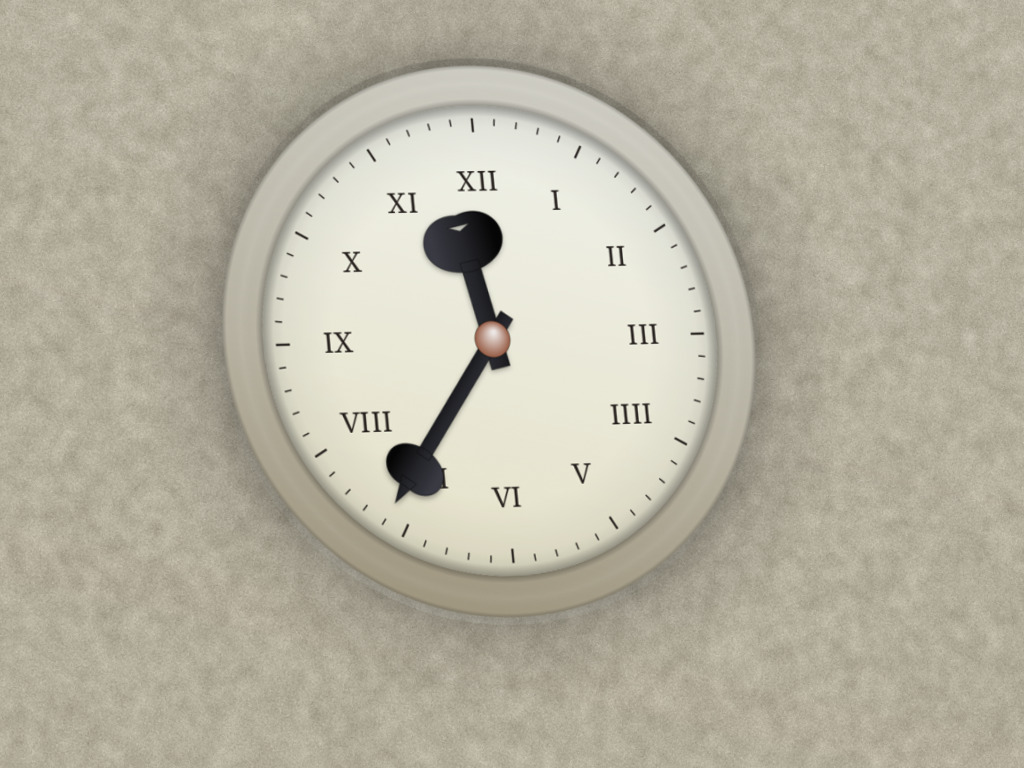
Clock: 11:36
